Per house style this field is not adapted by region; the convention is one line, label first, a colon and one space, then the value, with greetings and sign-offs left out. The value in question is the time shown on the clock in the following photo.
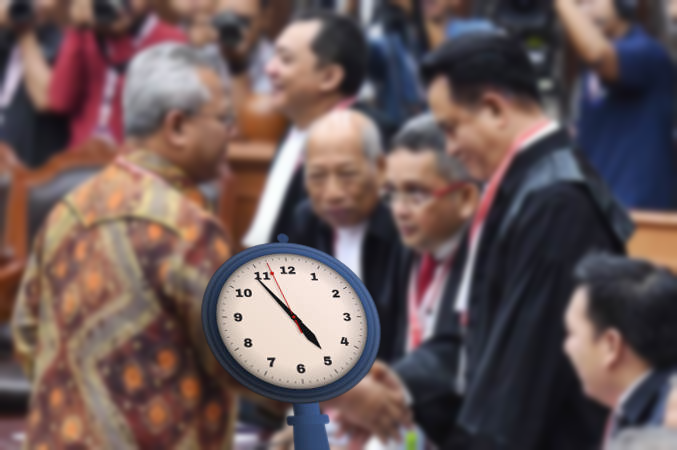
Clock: 4:53:57
